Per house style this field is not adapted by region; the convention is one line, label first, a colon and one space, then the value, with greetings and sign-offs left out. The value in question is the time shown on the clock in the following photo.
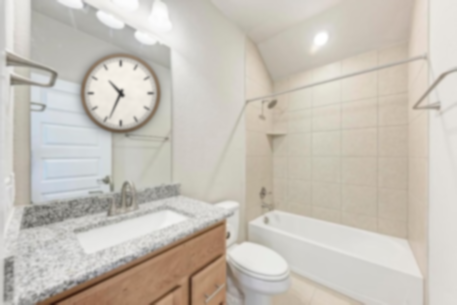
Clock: 10:34
